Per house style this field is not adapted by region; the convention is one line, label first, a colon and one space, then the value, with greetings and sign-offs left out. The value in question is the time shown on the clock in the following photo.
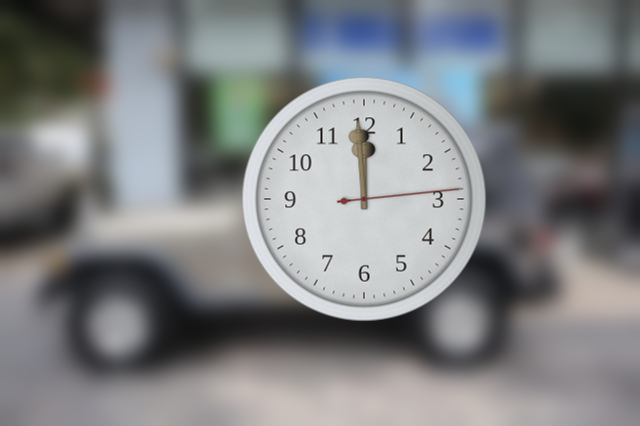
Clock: 11:59:14
